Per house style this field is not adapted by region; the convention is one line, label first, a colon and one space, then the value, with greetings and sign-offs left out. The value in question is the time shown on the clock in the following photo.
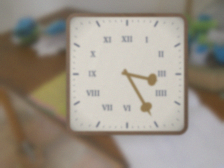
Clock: 3:25
